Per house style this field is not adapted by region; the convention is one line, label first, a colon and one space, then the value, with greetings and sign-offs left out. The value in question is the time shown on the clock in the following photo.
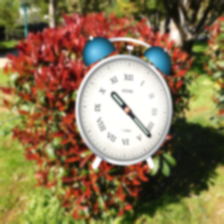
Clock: 10:22
